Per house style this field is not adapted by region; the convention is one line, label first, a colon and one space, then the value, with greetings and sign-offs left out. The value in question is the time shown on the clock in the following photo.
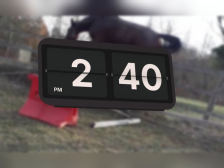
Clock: 2:40
